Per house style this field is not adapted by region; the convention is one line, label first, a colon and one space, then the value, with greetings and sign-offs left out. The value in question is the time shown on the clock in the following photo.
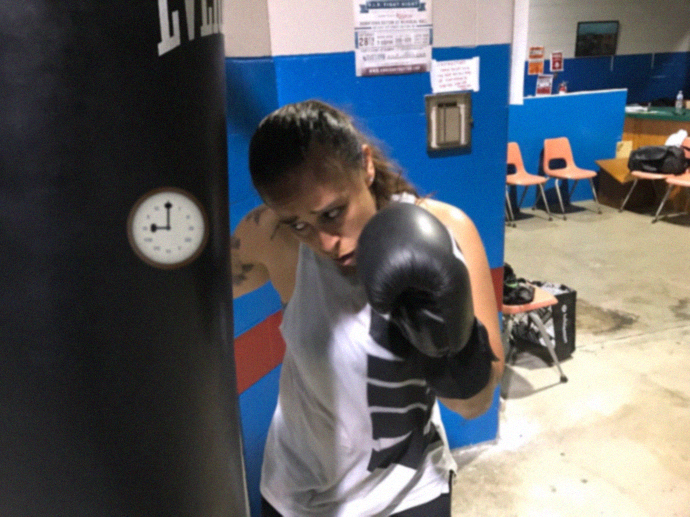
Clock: 9:00
